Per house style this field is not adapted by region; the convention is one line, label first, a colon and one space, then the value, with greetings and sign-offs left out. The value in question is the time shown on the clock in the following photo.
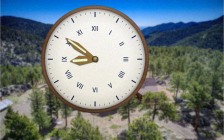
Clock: 8:51
